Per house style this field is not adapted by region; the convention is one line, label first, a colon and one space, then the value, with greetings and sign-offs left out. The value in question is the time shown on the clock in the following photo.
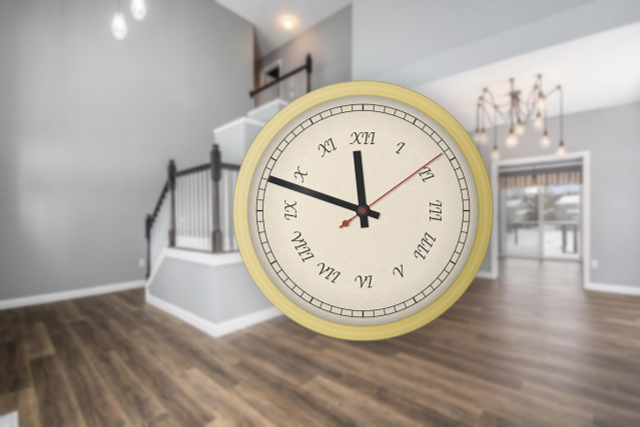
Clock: 11:48:09
